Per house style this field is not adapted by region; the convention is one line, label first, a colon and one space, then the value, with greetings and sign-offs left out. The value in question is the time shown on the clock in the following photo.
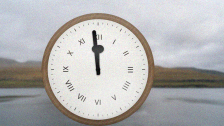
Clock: 11:59
